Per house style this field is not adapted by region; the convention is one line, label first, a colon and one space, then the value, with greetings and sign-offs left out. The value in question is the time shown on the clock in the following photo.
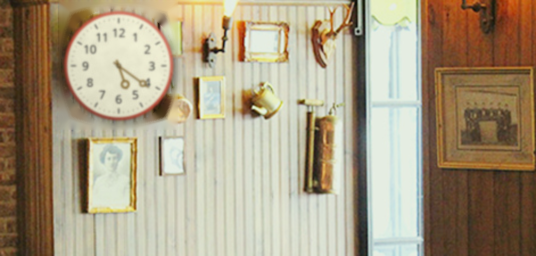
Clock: 5:21
